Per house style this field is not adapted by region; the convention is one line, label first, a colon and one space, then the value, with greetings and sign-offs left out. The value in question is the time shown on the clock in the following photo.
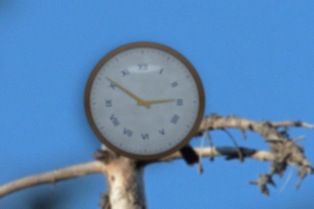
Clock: 2:51
